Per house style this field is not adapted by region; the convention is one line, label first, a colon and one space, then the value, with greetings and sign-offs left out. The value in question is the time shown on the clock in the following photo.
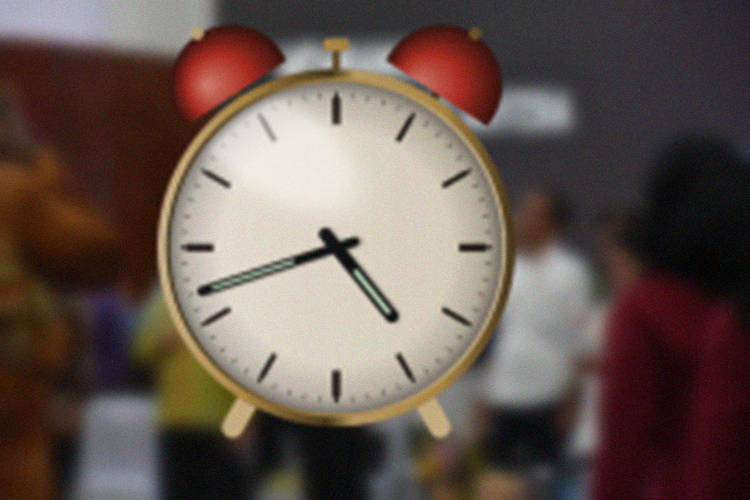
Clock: 4:42
